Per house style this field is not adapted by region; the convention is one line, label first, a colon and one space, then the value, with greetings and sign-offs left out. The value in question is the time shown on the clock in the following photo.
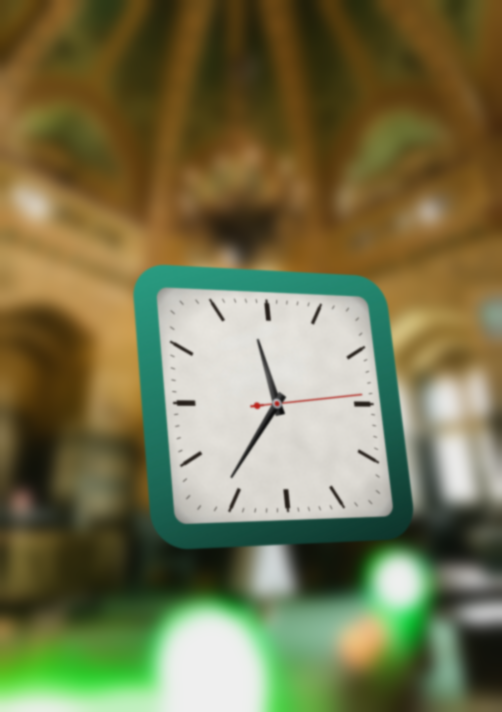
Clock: 11:36:14
